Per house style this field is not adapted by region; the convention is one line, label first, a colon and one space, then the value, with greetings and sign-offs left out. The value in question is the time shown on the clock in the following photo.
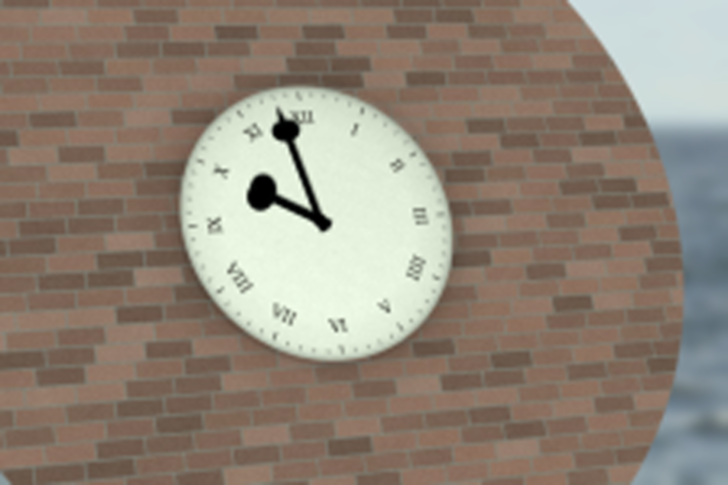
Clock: 9:58
